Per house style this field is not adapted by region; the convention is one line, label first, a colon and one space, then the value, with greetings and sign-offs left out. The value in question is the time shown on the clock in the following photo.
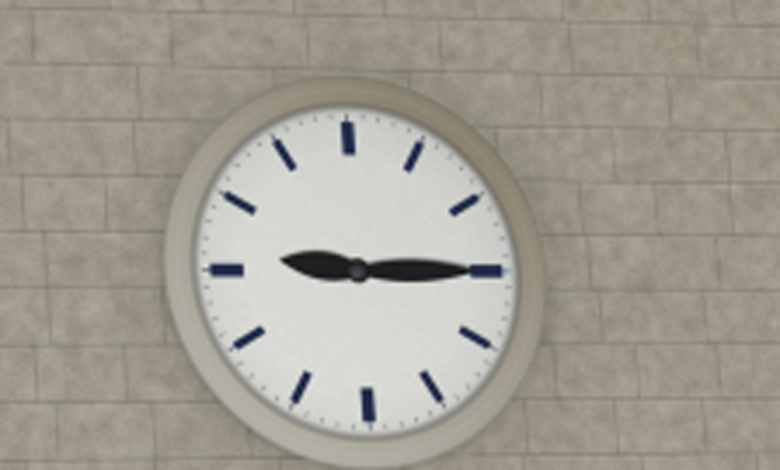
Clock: 9:15
